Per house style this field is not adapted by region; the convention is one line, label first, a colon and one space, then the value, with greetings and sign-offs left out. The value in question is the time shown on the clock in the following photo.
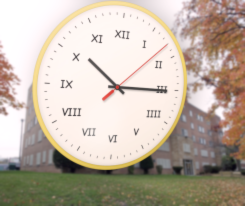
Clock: 10:15:08
